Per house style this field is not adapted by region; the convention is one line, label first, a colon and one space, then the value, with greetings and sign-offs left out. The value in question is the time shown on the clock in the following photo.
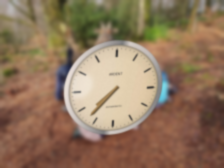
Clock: 7:37
